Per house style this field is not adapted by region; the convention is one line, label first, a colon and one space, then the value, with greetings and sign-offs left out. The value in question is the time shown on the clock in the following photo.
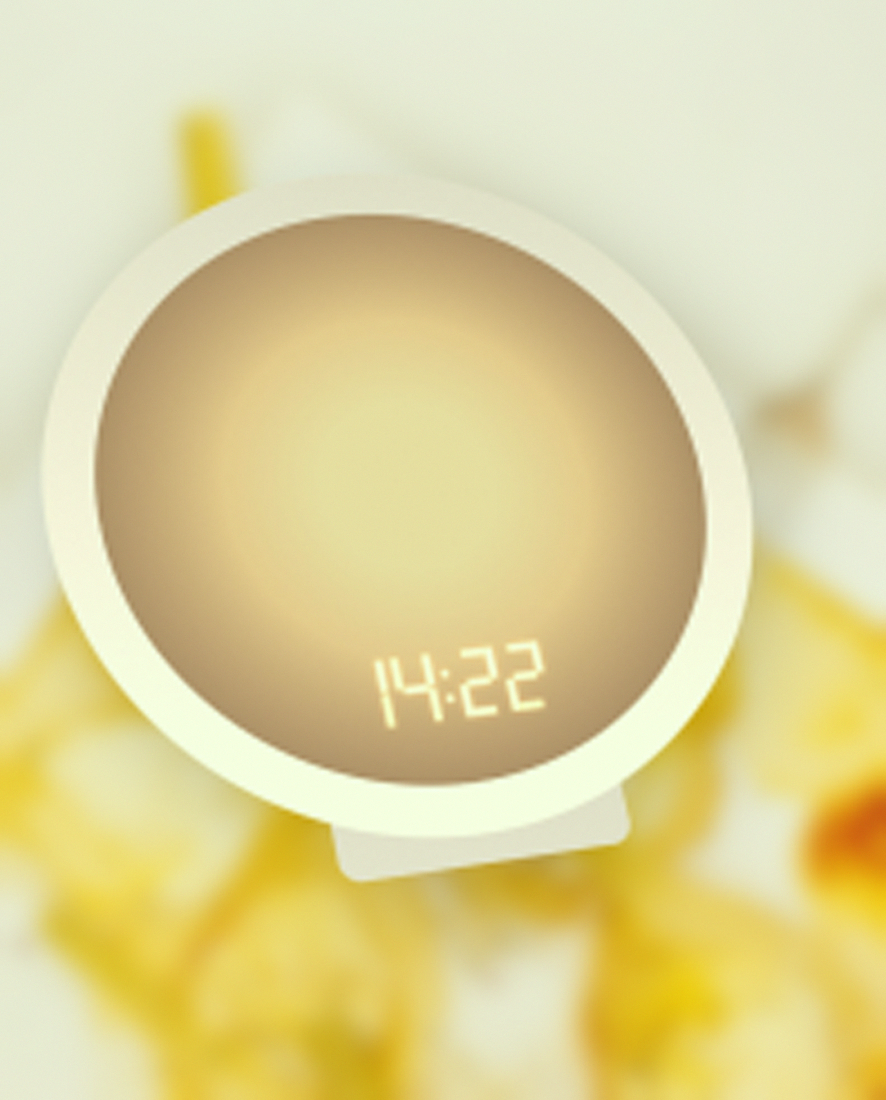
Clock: 14:22
